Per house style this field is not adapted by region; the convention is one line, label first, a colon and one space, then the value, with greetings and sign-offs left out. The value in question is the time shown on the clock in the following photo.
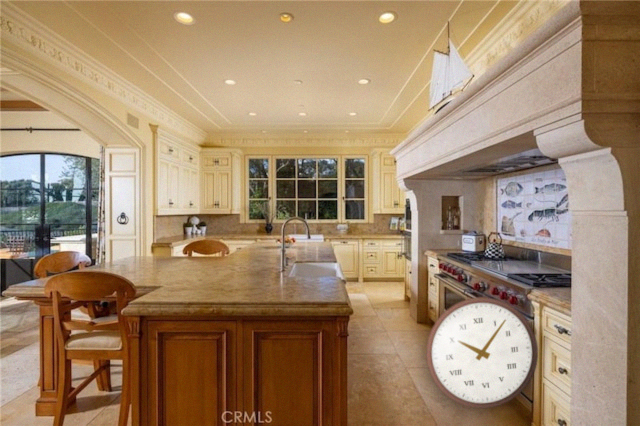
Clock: 10:07
